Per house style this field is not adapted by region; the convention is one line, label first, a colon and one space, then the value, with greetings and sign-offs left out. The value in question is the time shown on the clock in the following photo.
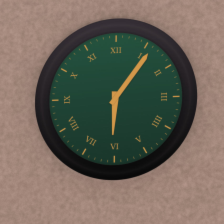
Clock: 6:06
